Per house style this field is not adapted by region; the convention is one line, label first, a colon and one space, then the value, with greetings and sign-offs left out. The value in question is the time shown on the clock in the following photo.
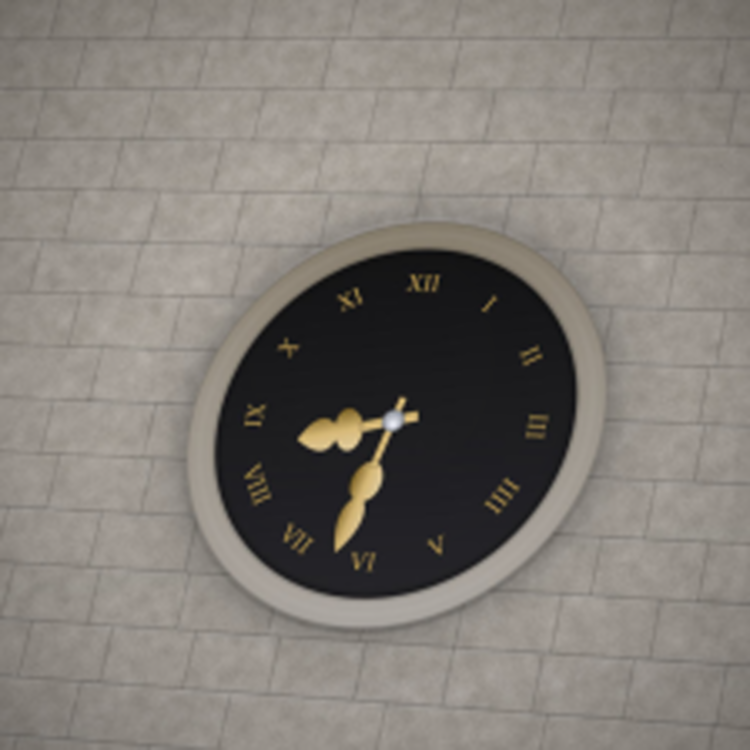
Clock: 8:32
